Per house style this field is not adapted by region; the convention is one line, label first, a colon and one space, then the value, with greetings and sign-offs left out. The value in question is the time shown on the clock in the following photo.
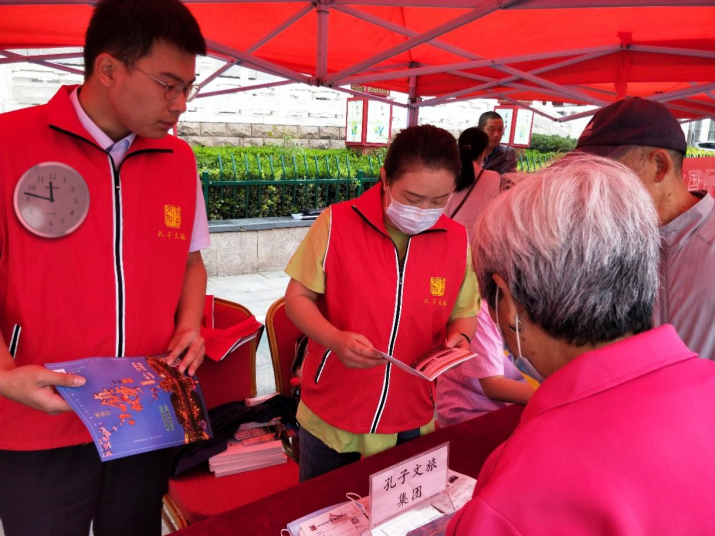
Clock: 11:47
